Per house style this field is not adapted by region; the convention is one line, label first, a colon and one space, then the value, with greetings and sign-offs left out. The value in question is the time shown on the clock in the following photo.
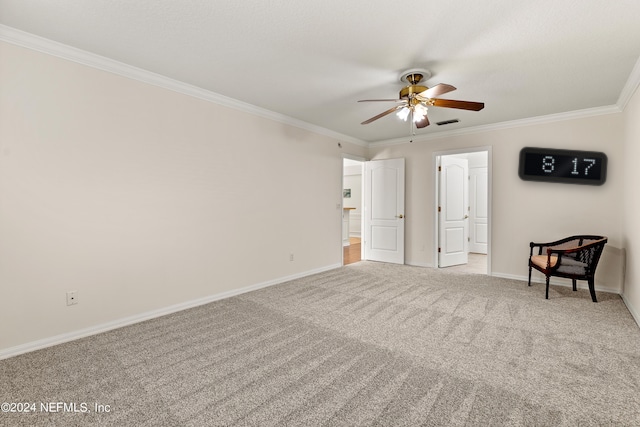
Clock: 8:17
